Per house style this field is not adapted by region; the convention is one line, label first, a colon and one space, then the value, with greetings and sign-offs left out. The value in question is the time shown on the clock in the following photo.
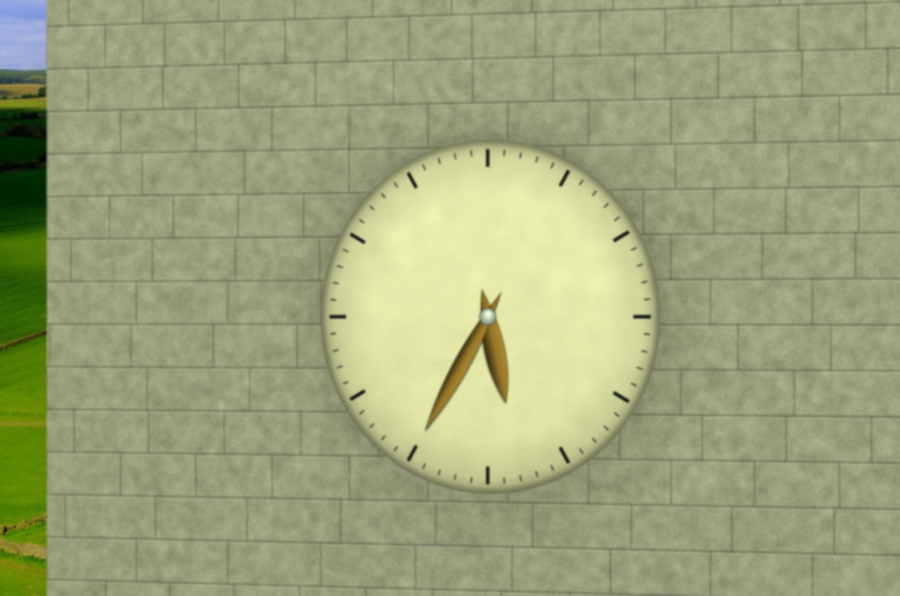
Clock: 5:35
